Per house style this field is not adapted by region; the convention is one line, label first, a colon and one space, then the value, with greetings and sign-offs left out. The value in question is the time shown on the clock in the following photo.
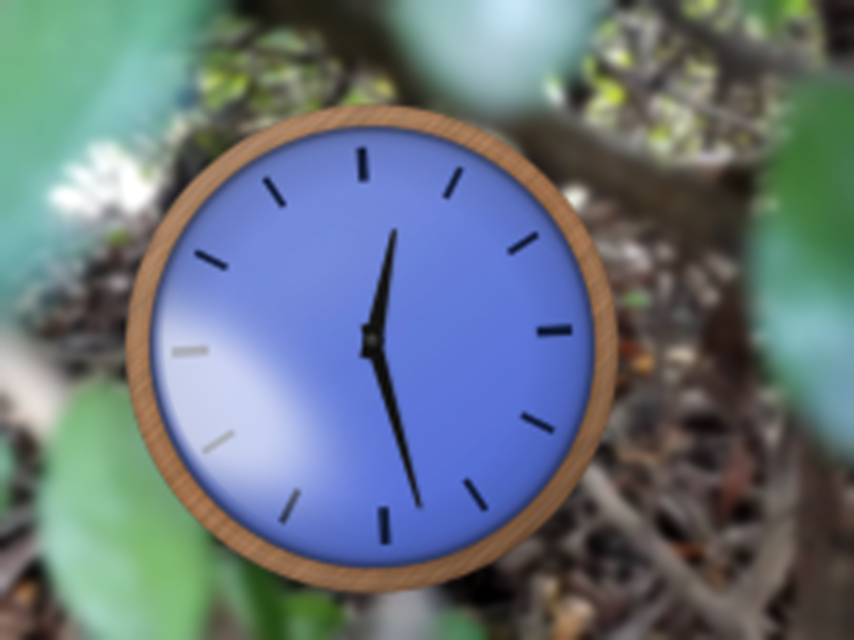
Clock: 12:28
